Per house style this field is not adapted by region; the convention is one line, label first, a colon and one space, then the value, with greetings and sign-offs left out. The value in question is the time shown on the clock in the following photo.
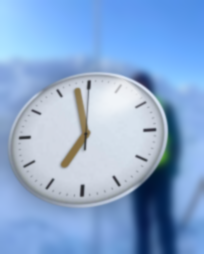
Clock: 6:58:00
